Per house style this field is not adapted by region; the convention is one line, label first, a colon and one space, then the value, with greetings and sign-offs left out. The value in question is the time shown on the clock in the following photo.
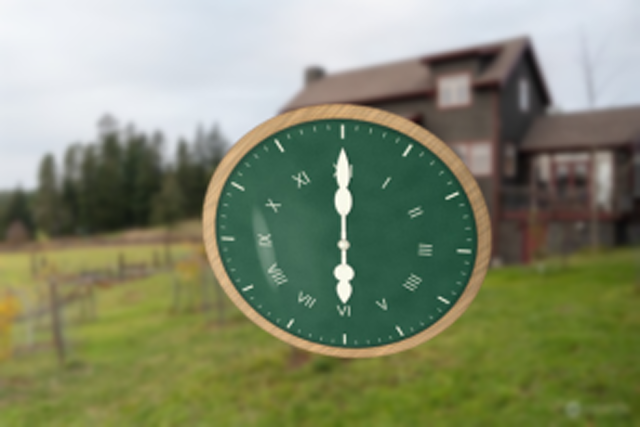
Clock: 6:00
